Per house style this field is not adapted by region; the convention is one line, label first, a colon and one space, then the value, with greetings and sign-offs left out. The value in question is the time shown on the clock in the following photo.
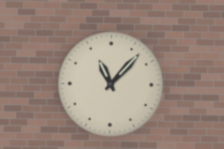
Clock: 11:07
